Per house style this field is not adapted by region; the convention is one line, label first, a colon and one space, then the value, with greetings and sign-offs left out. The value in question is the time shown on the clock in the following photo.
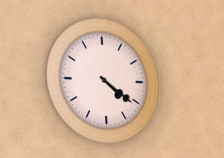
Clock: 4:21
